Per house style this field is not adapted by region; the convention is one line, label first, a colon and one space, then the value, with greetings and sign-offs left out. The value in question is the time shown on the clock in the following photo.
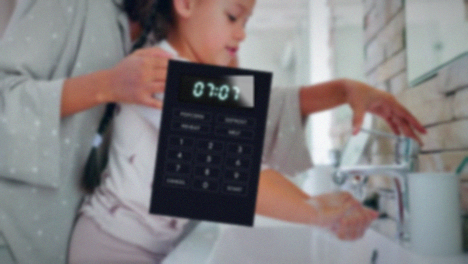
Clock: 7:07
